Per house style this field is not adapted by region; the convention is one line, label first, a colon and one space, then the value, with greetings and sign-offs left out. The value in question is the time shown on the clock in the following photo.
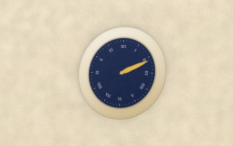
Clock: 2:11
